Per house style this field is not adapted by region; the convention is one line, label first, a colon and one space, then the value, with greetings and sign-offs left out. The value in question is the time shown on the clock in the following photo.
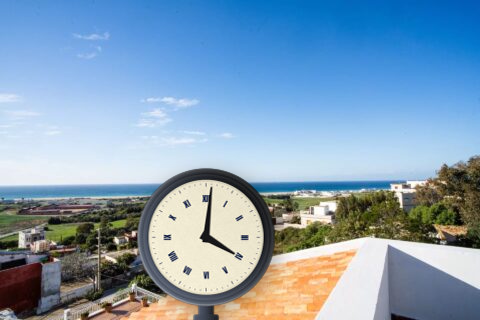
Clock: 4:01
